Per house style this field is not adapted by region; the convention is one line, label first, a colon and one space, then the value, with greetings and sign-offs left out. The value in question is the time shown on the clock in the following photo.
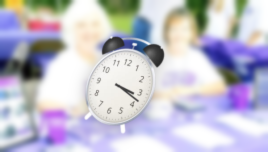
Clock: 3:18
